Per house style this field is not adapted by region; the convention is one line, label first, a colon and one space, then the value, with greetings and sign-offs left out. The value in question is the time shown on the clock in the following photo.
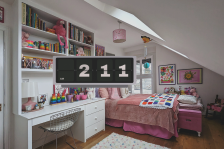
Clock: 2:11
